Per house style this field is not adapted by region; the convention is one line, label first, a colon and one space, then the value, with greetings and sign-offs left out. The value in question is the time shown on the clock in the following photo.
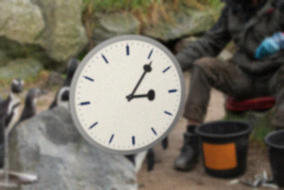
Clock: 3:06
